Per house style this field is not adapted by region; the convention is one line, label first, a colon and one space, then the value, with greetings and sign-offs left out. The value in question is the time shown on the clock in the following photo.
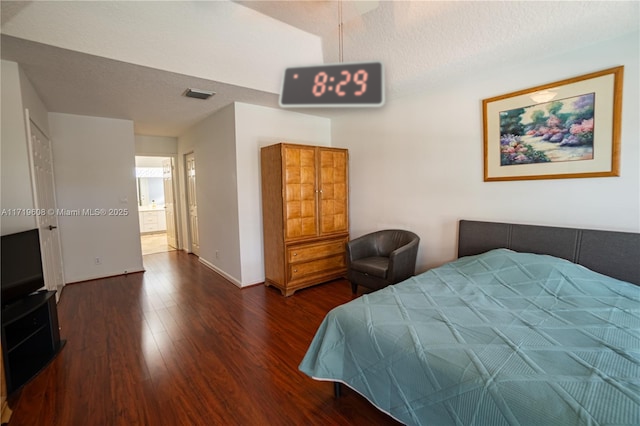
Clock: 8:29
